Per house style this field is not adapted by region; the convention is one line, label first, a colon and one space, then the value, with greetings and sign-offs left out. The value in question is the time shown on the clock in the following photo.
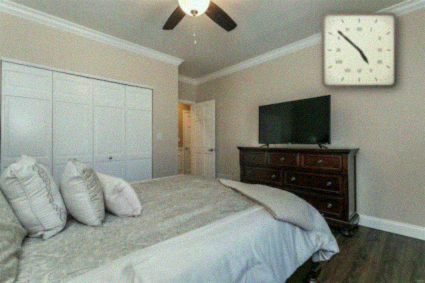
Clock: 4:52
